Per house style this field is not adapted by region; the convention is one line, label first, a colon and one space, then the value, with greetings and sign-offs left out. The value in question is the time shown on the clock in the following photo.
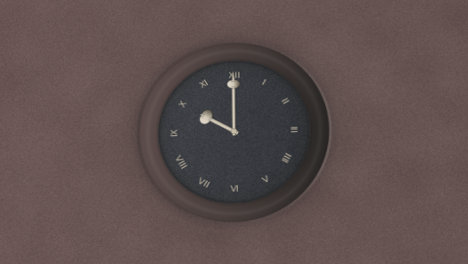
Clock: 10:00
